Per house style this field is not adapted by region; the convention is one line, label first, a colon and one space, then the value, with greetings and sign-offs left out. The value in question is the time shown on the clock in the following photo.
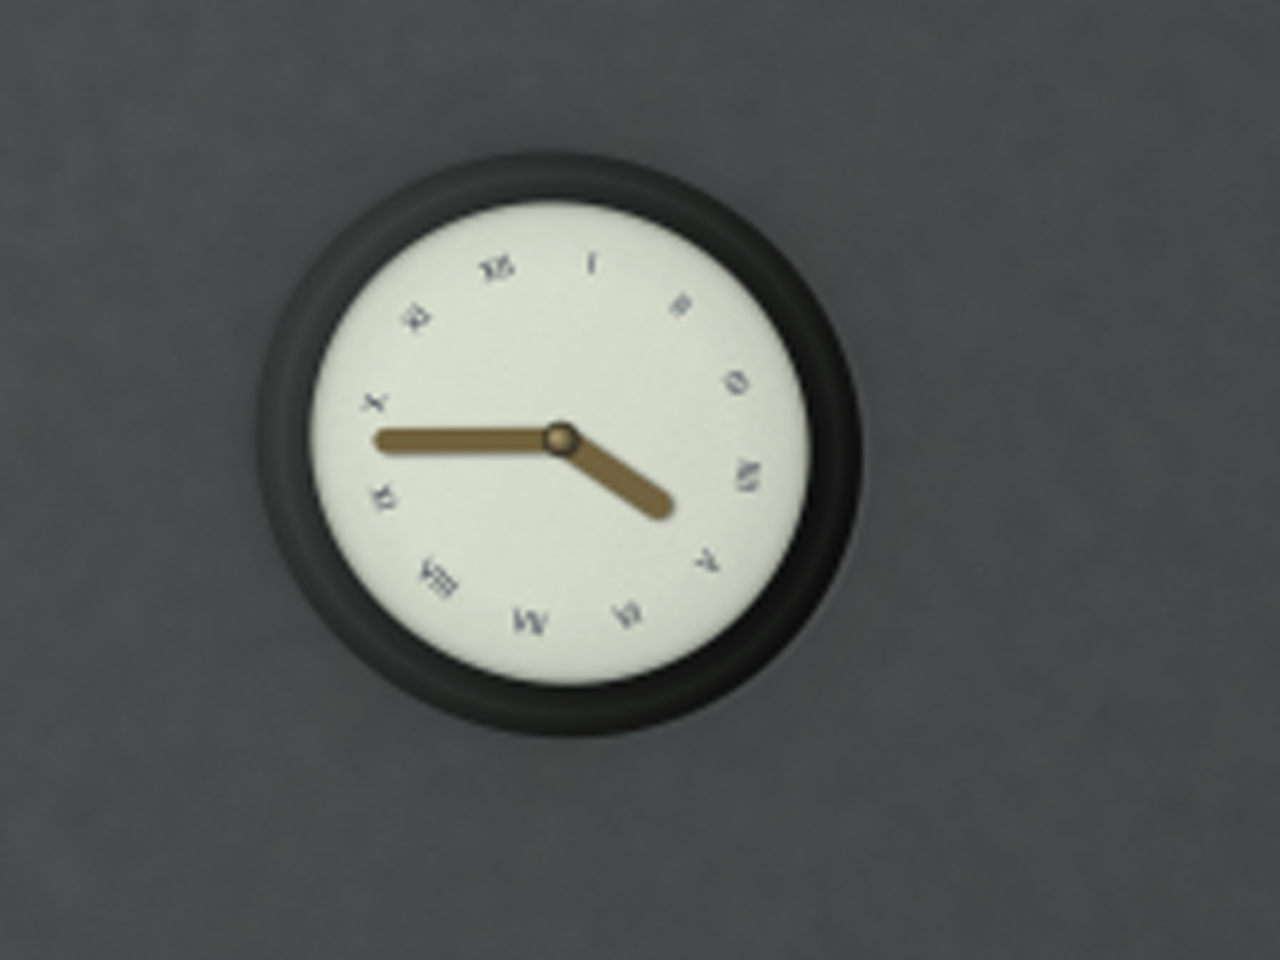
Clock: 4:48
